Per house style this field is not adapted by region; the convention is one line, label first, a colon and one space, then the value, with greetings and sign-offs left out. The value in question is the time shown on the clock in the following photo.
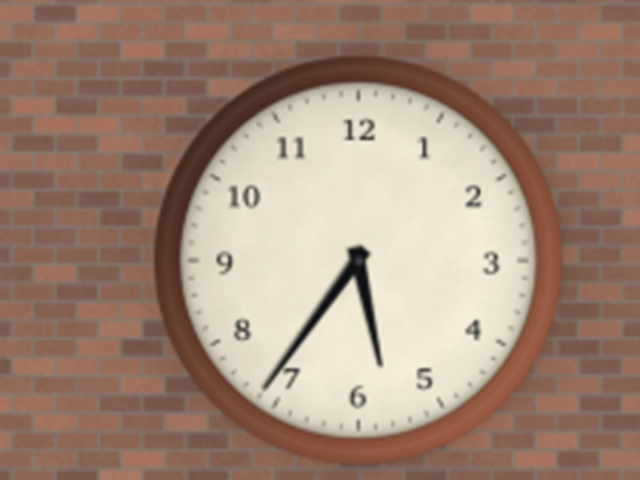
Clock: 5:36
